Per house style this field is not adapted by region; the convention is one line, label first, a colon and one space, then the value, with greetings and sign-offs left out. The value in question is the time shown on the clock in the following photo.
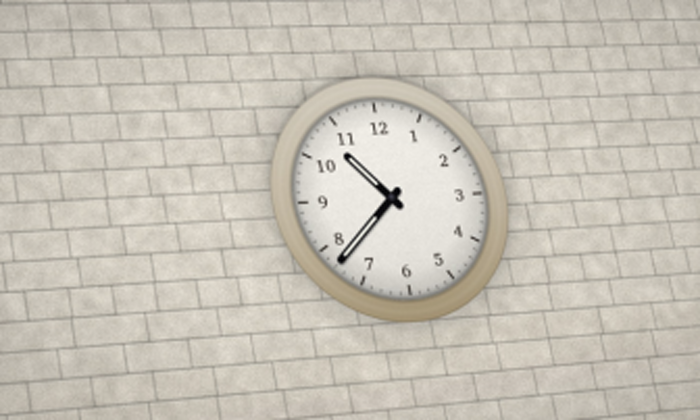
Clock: 10:38
